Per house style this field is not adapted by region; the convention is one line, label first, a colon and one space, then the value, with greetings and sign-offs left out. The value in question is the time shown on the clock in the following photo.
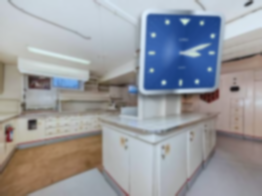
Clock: 3:12
